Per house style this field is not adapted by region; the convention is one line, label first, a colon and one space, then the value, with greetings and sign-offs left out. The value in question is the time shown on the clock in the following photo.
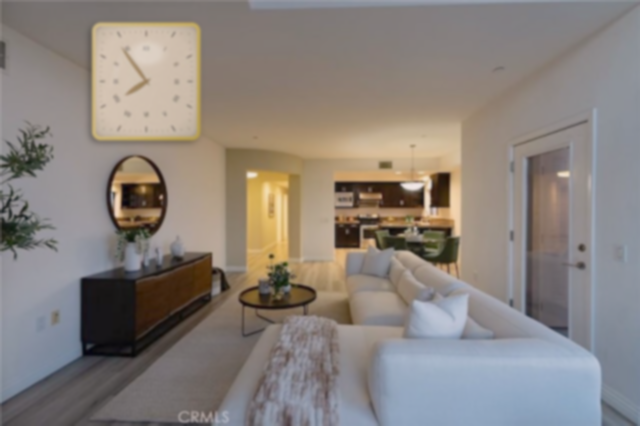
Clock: 7:54
